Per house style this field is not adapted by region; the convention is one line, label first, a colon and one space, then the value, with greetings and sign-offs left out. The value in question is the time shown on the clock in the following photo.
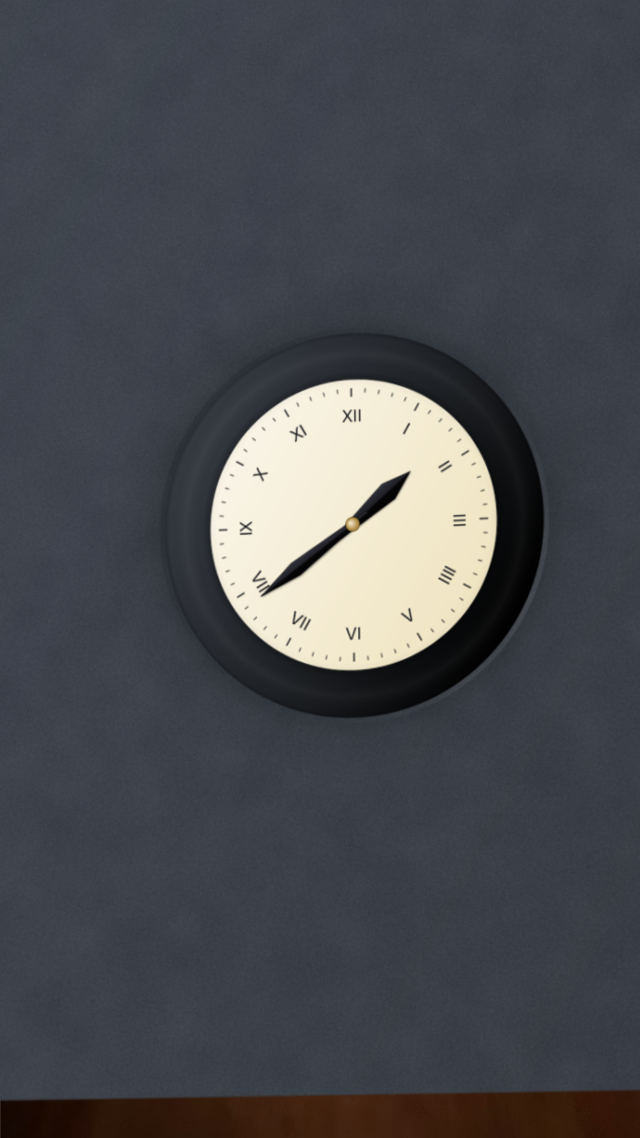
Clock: 1:39
